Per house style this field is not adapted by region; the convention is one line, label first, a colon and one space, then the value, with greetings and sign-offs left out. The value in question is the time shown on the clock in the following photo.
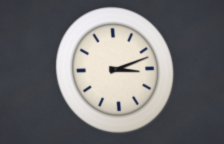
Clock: 3:12
